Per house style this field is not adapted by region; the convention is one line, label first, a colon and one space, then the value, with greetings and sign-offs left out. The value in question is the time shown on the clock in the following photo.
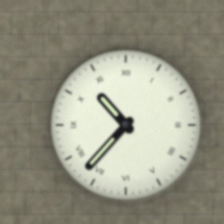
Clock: 10:37
